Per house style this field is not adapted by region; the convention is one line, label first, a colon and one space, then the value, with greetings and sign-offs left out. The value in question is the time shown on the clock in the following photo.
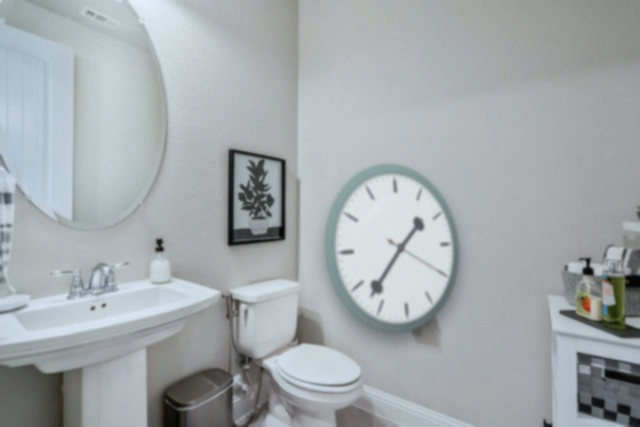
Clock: 1:37:20
